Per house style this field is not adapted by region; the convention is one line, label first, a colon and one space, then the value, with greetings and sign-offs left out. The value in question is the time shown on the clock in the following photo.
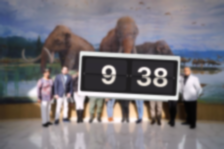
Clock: 9:38
